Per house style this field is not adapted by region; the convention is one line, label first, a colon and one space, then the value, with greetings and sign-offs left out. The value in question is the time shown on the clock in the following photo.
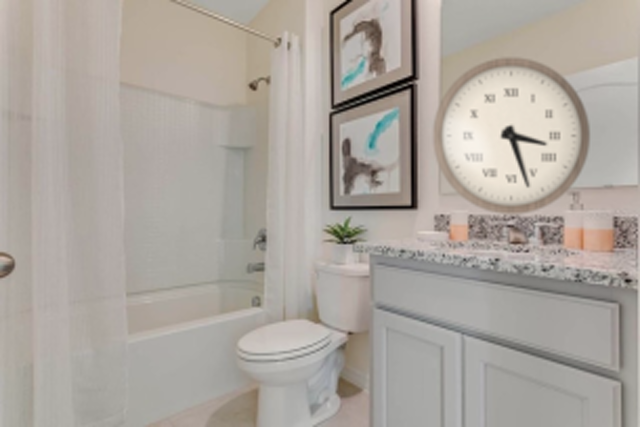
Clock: 3:27
